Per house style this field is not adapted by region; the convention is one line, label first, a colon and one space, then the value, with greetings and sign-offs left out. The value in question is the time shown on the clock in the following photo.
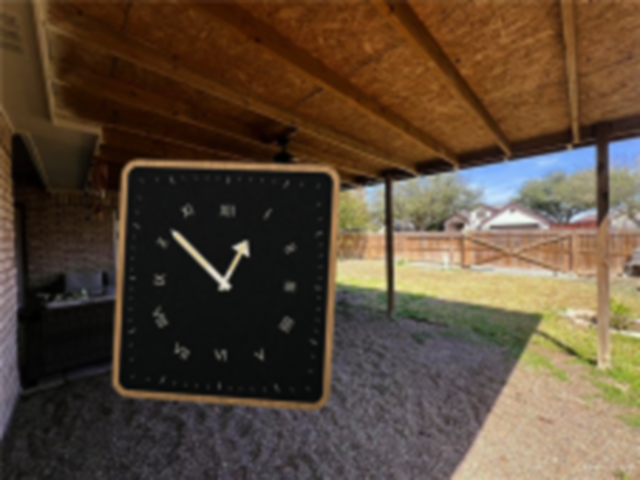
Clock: 12:52
